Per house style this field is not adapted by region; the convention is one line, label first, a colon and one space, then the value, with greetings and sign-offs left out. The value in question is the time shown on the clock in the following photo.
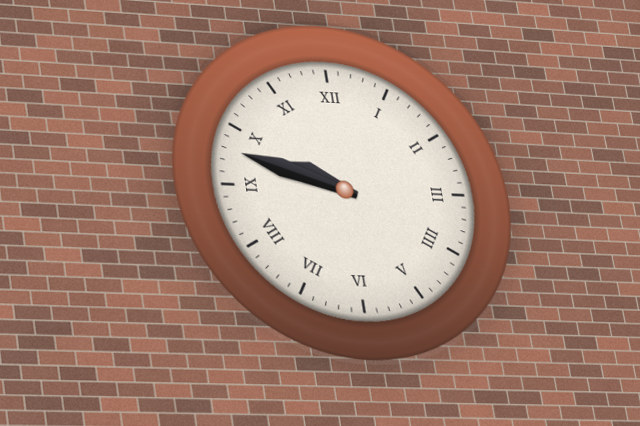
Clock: 9:48
